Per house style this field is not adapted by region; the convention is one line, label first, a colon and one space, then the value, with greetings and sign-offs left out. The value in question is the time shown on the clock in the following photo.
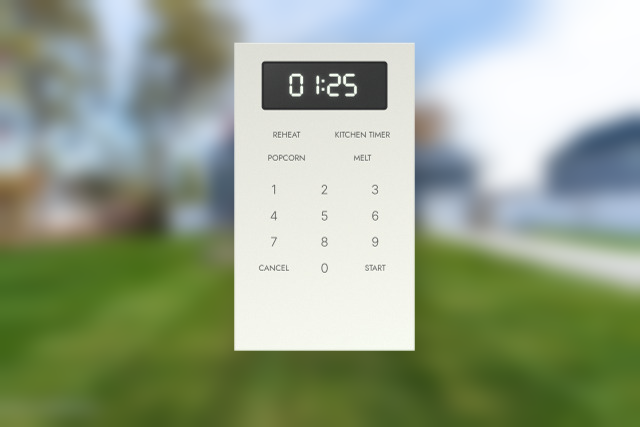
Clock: 1:25
